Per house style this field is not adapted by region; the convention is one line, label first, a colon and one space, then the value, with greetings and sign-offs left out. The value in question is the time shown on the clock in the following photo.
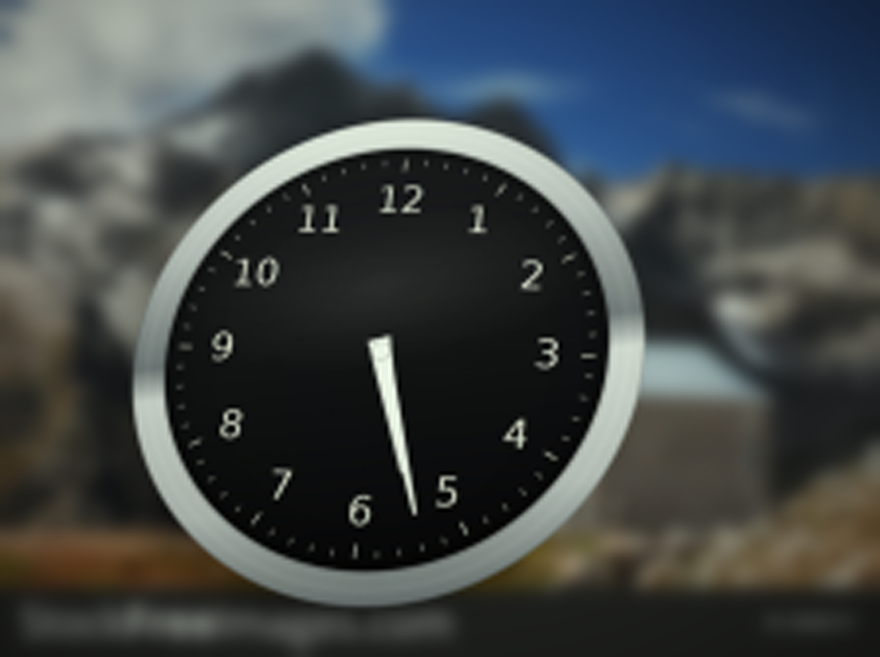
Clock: 5:27
